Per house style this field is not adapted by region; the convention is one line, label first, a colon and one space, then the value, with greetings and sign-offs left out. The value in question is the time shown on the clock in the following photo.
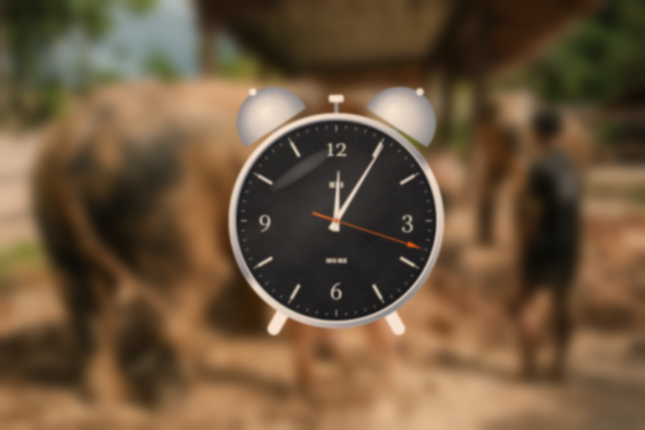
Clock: 12:05:18
